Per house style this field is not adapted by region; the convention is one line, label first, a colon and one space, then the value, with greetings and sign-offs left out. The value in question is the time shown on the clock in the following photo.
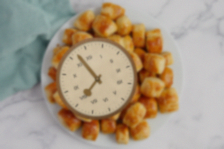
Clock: 7:57
